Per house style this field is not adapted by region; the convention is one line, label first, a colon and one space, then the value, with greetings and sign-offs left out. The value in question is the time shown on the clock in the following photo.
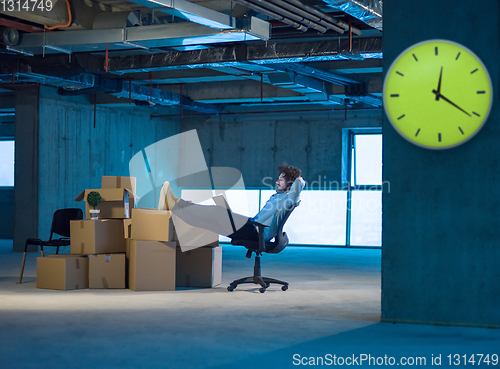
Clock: 12:21
